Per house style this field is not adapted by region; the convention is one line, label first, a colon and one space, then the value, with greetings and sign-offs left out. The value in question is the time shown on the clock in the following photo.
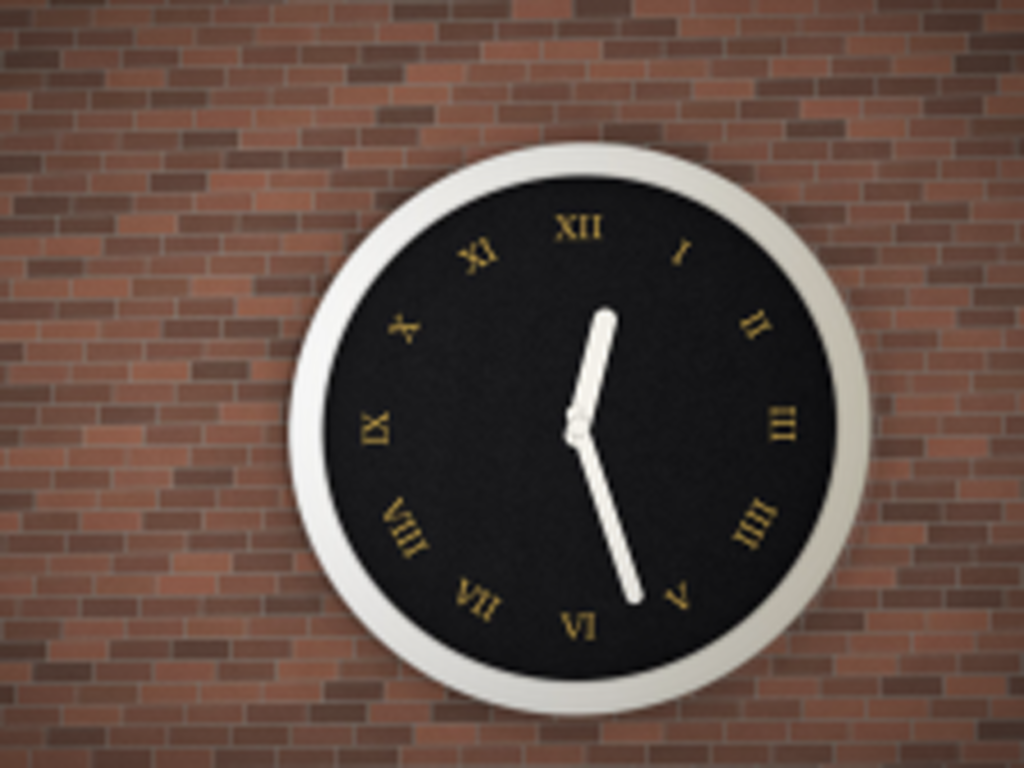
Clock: 12:27
